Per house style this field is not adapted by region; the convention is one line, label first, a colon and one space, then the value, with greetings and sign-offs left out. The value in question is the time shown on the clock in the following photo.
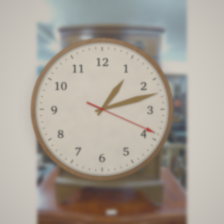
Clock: 1:12:19
